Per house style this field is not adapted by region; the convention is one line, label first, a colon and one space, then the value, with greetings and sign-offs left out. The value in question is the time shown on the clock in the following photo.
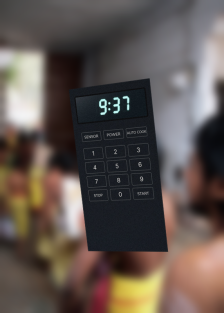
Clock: 9:37
